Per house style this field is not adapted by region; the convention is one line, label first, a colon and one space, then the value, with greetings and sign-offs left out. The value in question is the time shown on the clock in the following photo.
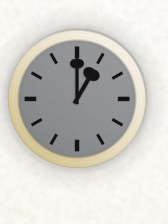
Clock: 1:00
